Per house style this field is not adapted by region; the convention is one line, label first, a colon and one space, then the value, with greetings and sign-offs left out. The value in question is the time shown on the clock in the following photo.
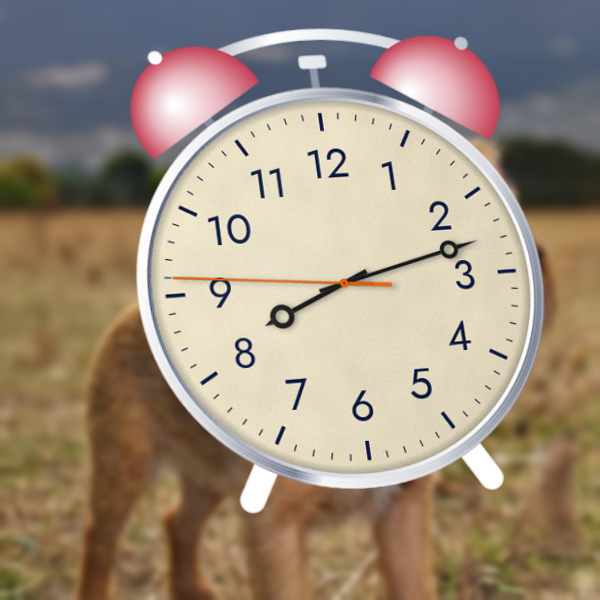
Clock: 8:12:46
